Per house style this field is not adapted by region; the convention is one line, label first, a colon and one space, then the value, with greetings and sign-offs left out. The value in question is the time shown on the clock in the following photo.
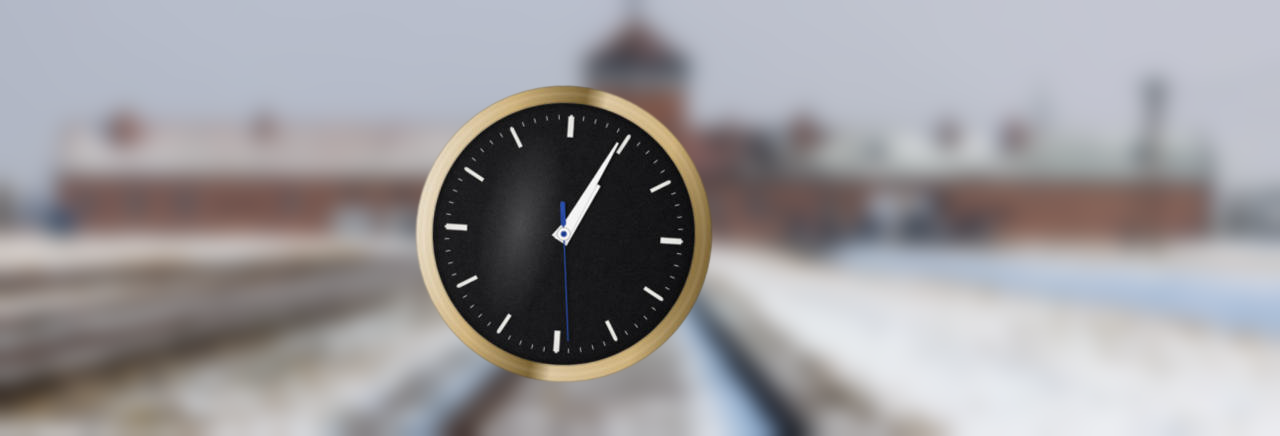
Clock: 1:04:29
